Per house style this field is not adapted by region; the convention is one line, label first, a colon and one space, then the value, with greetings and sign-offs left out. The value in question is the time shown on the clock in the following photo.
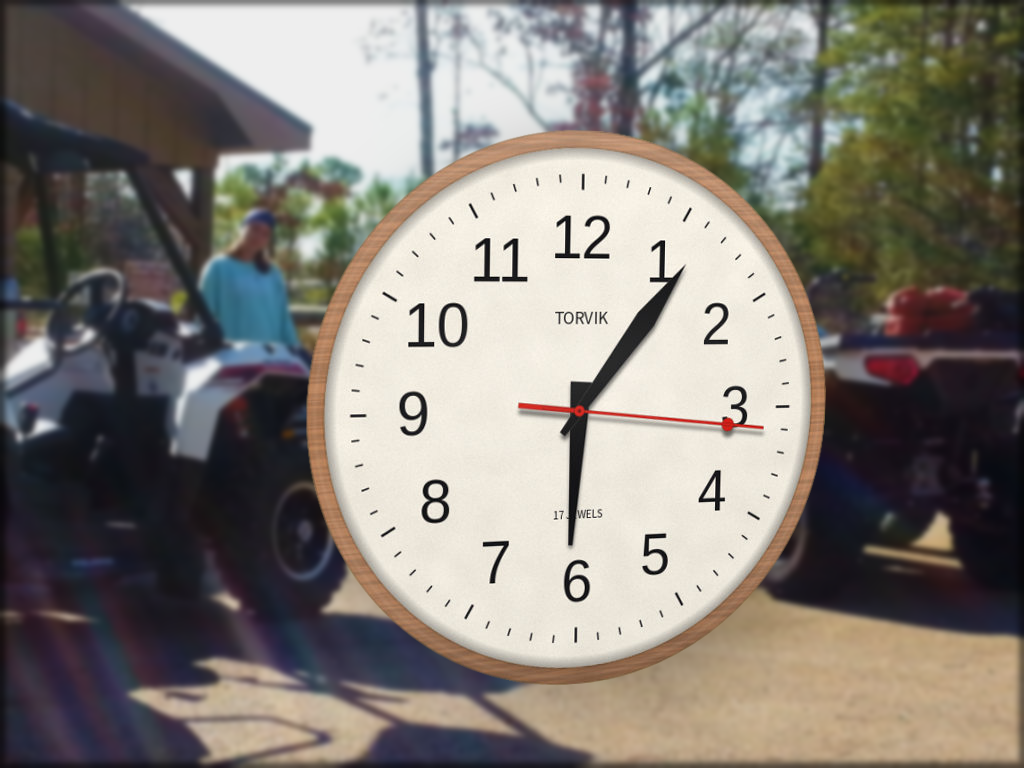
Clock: 6:06:16
